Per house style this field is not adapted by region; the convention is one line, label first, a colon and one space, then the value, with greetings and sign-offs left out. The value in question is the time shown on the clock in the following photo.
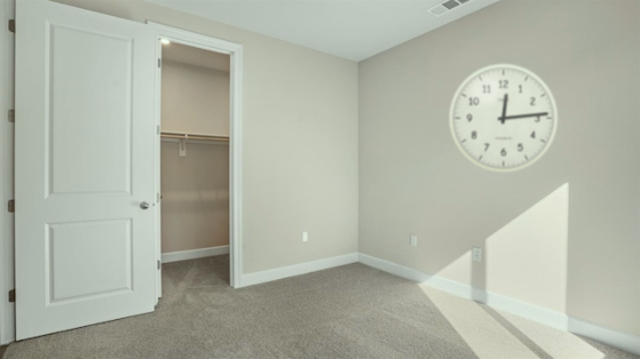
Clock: 12:14
